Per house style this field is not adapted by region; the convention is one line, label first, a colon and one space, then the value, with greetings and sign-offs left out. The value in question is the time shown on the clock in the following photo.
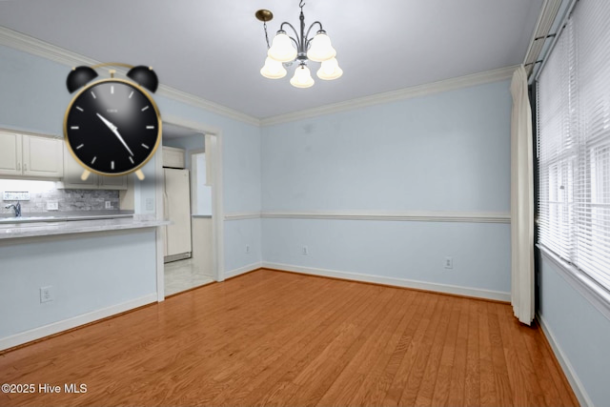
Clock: 10:24
